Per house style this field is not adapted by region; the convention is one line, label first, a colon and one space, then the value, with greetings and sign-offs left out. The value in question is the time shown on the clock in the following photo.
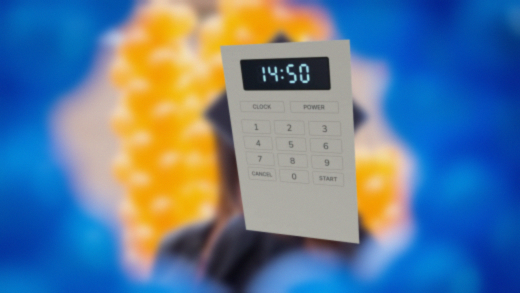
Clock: 14:50
